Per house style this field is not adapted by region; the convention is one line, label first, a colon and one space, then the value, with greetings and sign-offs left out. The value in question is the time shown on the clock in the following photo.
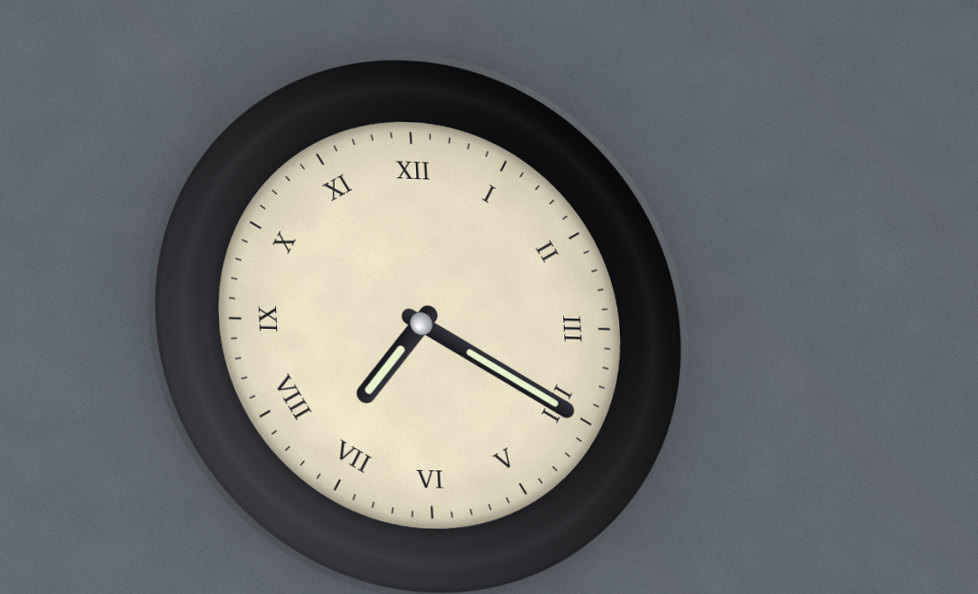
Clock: 7:20
